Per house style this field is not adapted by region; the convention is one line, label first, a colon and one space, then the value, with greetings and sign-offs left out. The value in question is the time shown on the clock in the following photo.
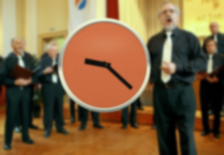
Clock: 9:22
